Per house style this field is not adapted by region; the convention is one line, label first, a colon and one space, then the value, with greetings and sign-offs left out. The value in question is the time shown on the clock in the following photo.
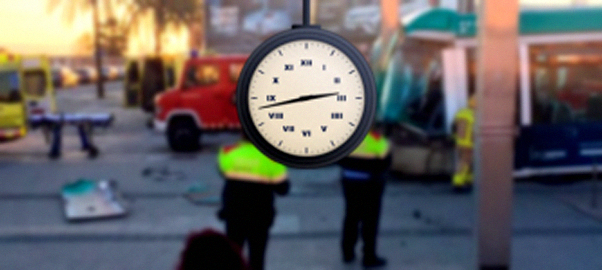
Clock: 2:43
